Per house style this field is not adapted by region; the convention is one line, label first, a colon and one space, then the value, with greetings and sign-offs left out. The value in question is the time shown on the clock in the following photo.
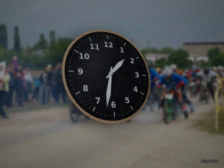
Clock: 1:32
